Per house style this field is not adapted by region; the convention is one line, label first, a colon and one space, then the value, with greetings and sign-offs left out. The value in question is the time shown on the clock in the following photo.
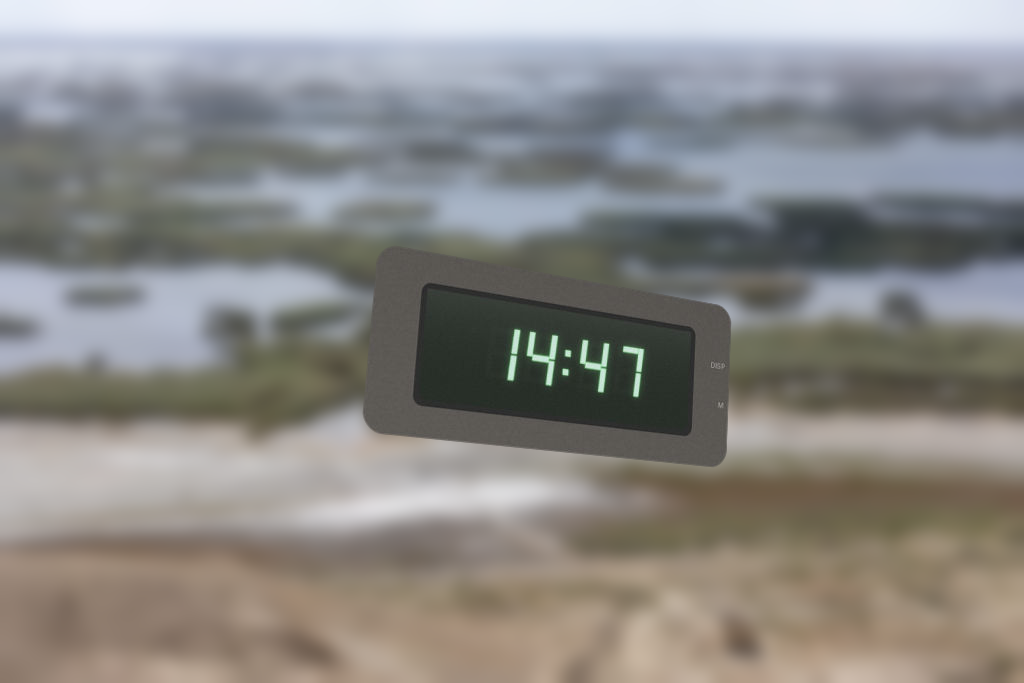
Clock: 14:47
